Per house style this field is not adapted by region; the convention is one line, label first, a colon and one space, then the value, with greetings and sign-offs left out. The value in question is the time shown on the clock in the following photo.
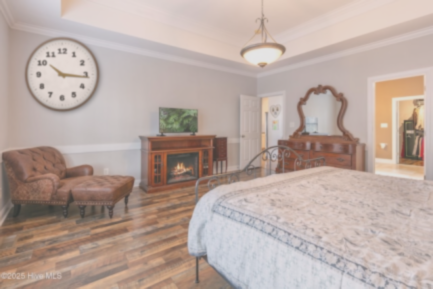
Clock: 10:16
